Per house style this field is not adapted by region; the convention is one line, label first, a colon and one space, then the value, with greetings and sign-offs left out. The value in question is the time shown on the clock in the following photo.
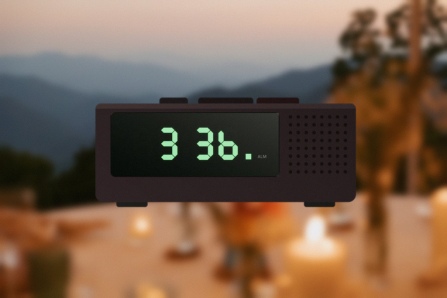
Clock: 3:36
